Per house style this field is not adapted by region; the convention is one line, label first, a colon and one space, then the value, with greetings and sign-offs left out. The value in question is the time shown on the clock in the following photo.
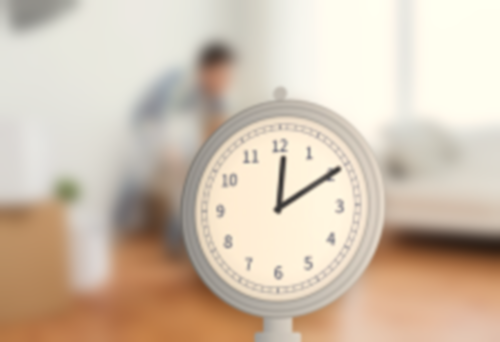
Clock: 12:10
